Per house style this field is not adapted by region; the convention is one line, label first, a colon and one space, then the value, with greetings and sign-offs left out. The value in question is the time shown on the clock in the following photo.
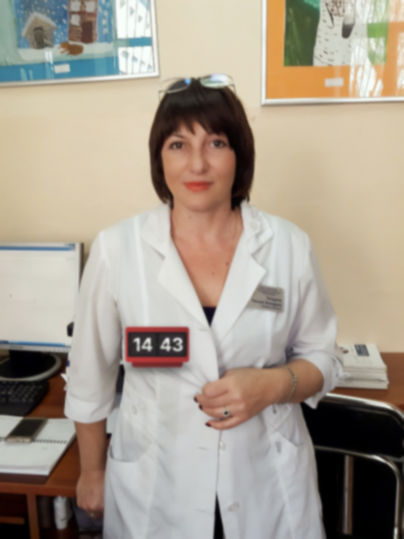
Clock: 14:43
